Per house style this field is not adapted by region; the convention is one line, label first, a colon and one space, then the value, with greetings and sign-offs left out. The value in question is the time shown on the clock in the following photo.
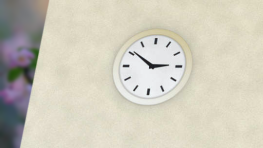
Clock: 2:51
